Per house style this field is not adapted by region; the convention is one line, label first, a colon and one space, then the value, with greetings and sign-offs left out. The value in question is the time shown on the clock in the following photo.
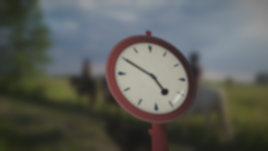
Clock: 4:50
